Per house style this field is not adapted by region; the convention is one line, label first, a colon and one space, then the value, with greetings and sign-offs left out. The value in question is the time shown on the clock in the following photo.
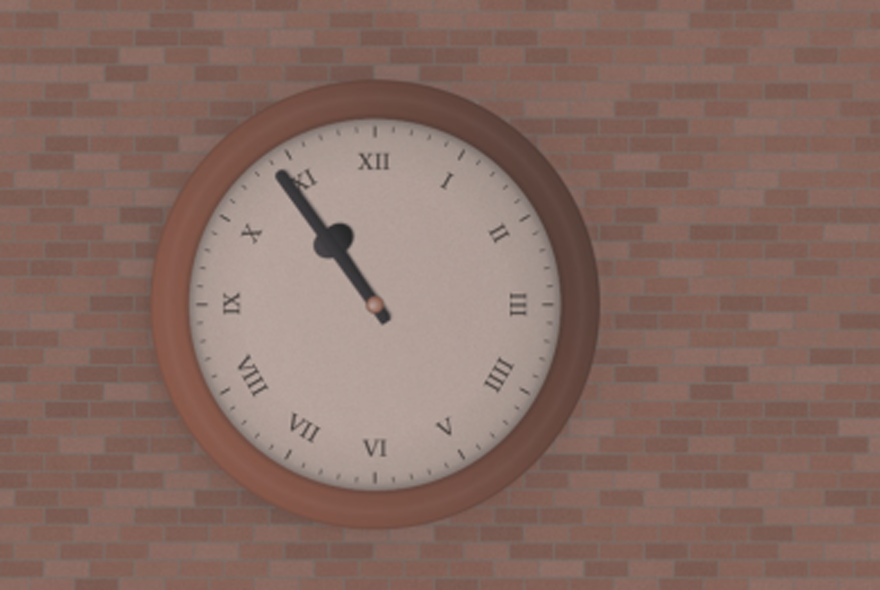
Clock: 10:54
